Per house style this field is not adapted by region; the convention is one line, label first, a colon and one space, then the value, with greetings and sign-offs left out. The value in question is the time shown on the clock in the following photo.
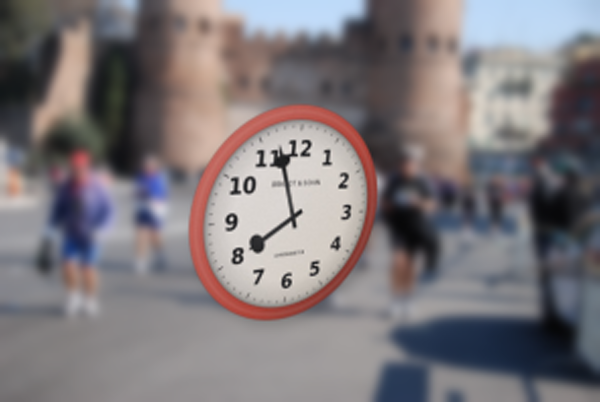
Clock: 7:57
